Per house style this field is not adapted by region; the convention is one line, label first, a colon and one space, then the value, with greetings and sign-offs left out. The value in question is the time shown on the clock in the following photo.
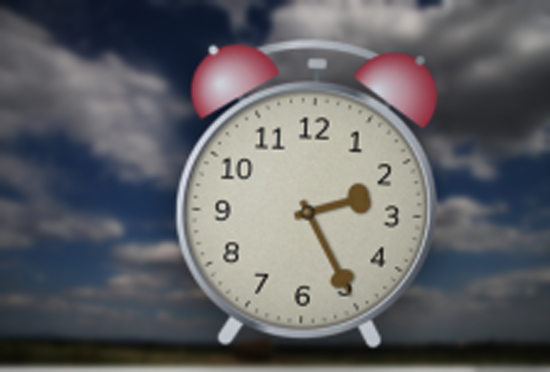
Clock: 2:25
